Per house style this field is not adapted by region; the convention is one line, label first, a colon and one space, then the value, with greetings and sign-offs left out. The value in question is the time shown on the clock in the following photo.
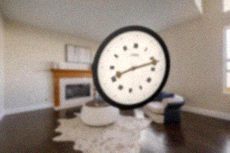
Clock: 8:12
